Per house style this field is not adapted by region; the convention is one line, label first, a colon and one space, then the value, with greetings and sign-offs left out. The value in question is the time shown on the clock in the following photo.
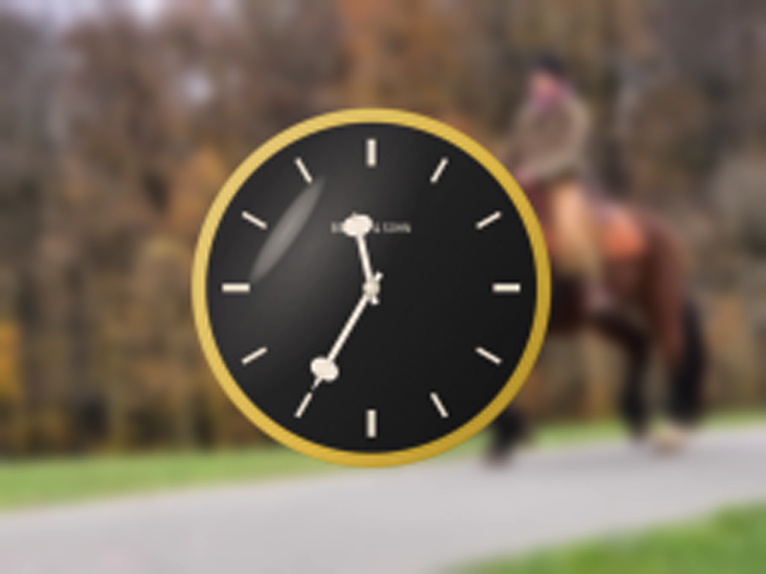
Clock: 11:35
